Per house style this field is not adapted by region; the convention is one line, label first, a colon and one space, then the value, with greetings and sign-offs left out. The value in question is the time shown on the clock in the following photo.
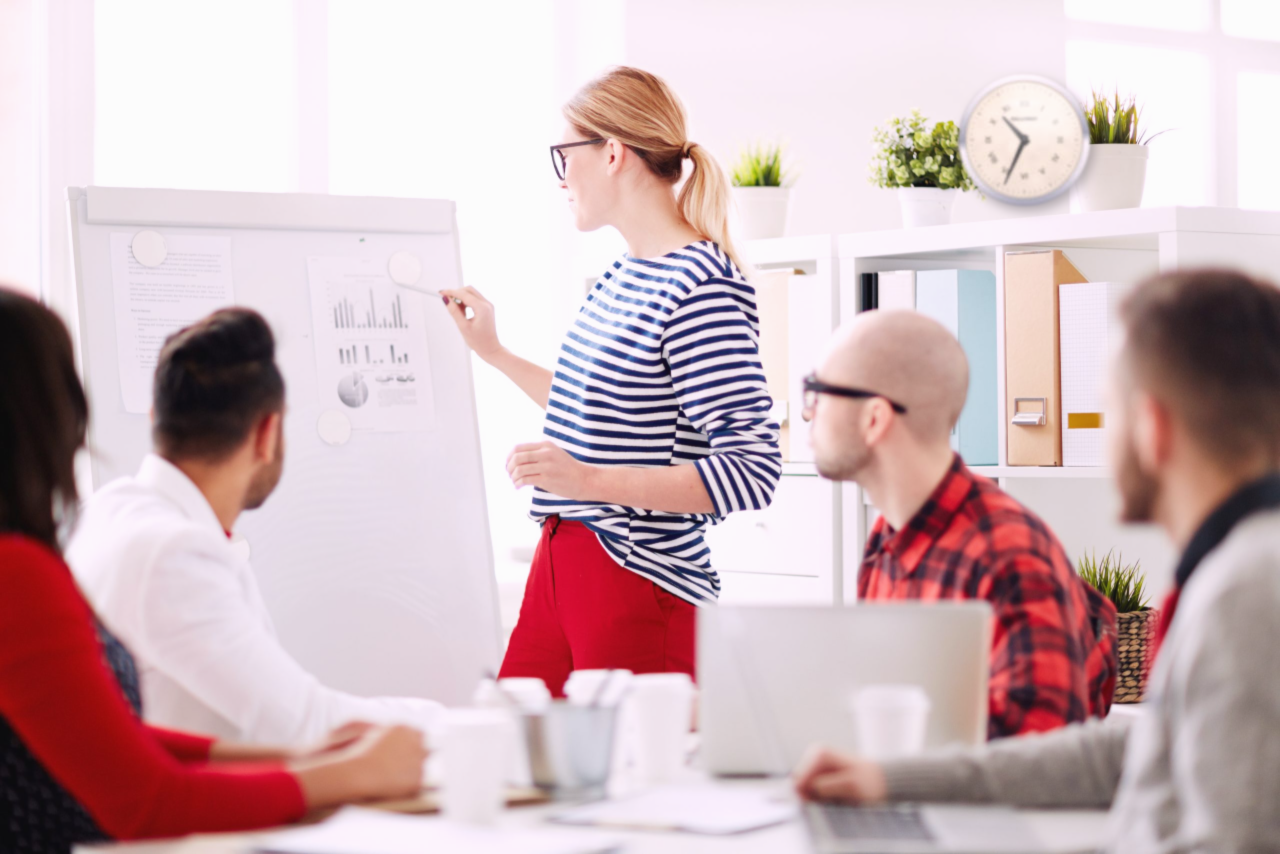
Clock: 10:34
